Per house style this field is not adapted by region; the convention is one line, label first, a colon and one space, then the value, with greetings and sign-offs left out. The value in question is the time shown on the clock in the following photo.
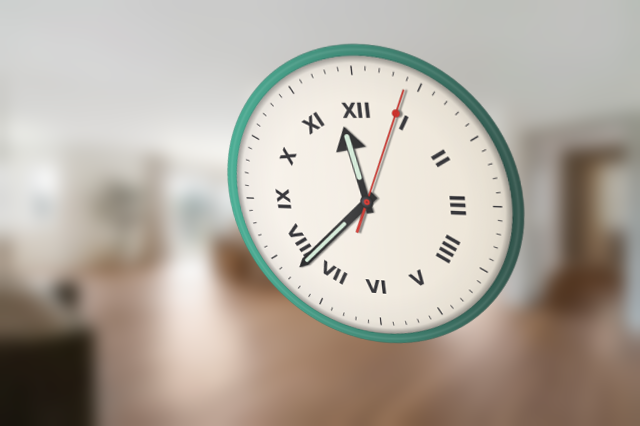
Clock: 11:38:04
